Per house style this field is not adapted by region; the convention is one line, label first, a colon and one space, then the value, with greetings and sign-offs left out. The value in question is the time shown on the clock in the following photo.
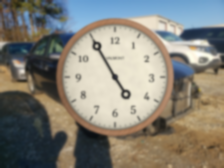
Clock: 4:55
